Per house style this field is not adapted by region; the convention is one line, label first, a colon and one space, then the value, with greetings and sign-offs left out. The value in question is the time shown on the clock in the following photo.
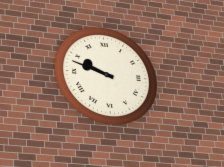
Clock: 9:48
